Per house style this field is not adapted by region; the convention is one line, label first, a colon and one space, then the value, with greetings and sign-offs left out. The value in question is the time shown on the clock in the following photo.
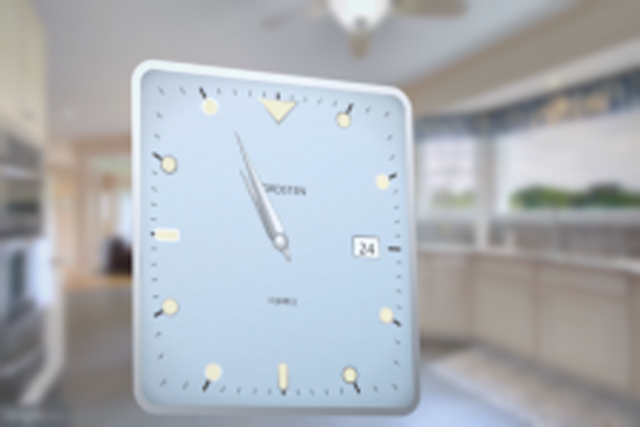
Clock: 10:56
